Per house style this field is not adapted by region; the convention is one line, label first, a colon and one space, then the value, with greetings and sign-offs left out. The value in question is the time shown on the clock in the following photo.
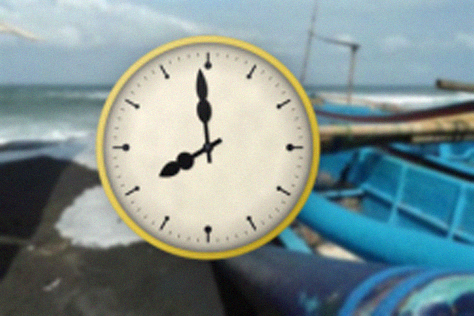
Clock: 7:59
